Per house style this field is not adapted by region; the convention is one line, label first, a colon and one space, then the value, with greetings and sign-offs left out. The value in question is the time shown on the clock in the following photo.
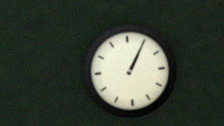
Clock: 1:05
